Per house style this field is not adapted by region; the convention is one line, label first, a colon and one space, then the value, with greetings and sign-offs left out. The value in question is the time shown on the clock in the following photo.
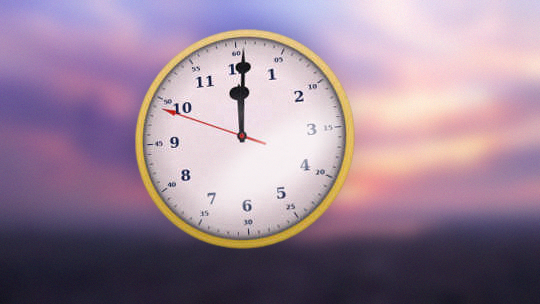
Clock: 12:00:49
